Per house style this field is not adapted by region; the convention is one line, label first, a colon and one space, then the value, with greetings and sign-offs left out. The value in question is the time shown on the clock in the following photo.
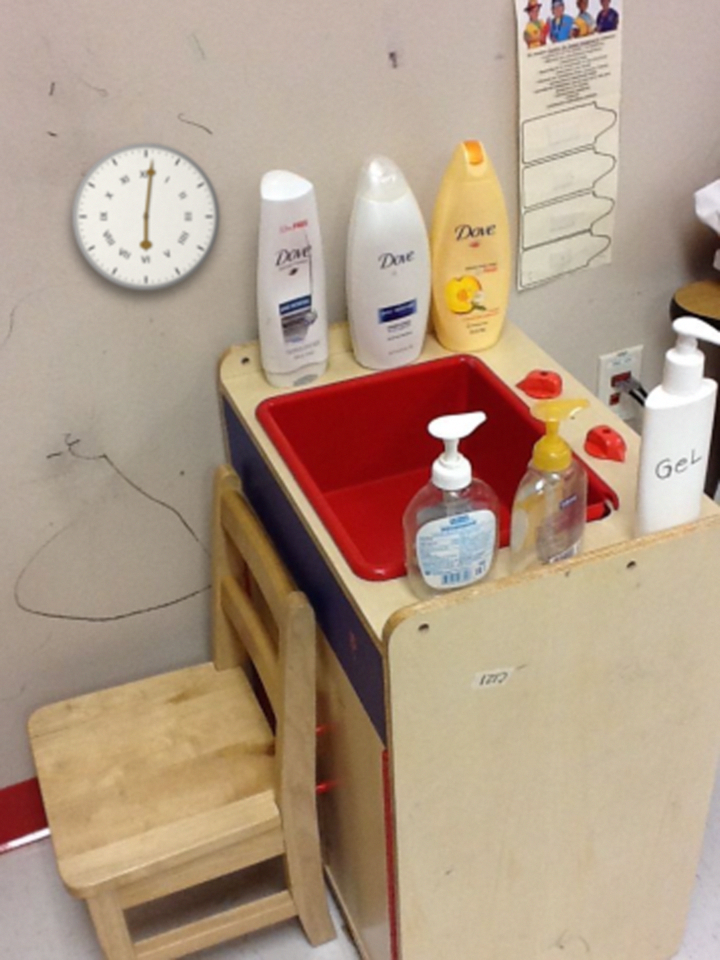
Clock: 6:01
